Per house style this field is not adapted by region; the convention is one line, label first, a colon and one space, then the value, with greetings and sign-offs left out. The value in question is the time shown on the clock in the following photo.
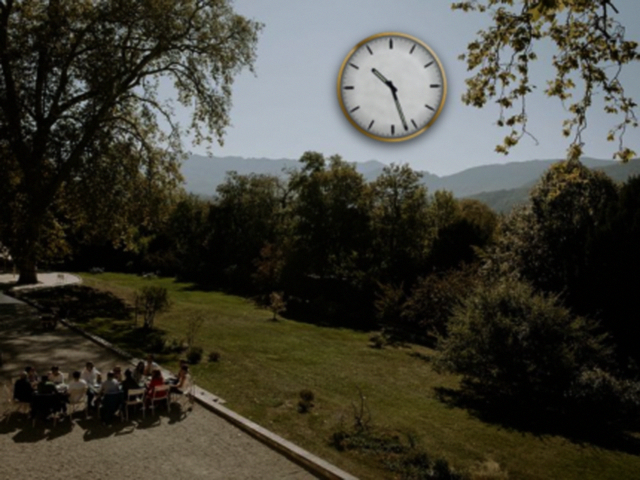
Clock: 10:27
